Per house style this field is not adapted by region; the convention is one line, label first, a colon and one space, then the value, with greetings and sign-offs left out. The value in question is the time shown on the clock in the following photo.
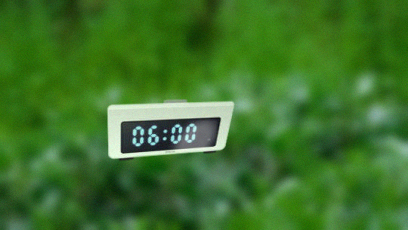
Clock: 6:00
